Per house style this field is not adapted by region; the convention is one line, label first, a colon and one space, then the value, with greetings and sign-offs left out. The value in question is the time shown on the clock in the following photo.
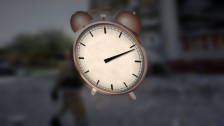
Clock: 2:11
